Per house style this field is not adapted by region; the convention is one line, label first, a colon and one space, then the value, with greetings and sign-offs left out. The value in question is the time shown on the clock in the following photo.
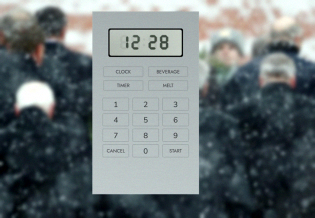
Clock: 12:28
